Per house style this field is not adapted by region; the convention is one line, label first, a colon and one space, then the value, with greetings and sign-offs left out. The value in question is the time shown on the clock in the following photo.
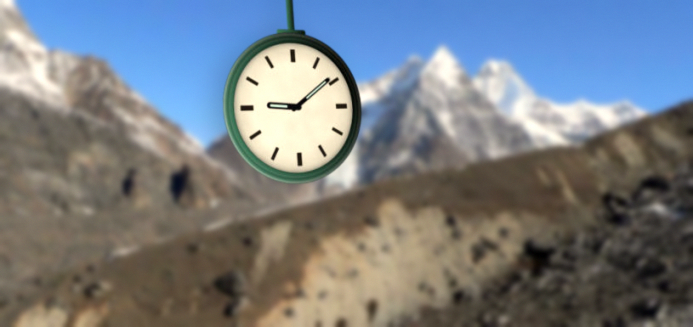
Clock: 9:09
